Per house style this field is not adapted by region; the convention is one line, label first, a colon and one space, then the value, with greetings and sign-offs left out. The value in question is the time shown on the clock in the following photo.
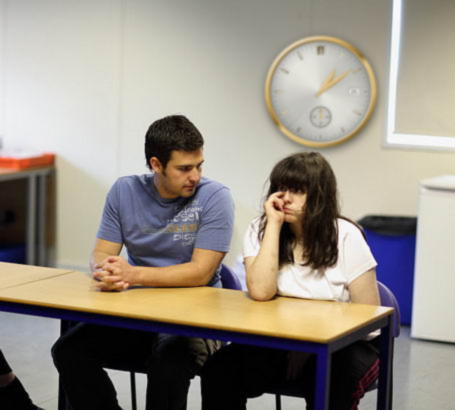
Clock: 1:09
